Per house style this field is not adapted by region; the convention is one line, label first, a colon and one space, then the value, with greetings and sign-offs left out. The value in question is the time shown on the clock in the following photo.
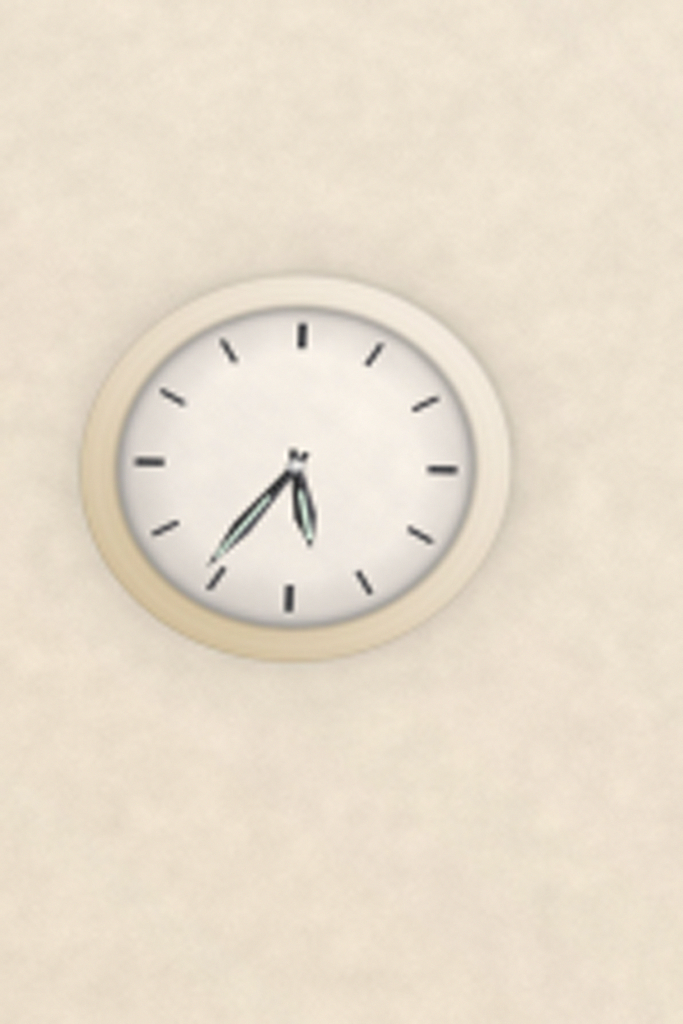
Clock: 5:36
